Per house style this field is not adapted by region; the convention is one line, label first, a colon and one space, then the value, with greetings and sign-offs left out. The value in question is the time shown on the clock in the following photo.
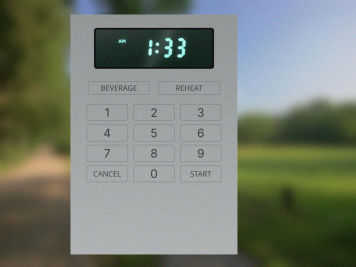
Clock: 1:33
